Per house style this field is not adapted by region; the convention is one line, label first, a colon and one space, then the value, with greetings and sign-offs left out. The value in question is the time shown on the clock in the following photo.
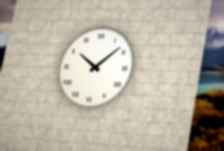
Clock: 10:08
